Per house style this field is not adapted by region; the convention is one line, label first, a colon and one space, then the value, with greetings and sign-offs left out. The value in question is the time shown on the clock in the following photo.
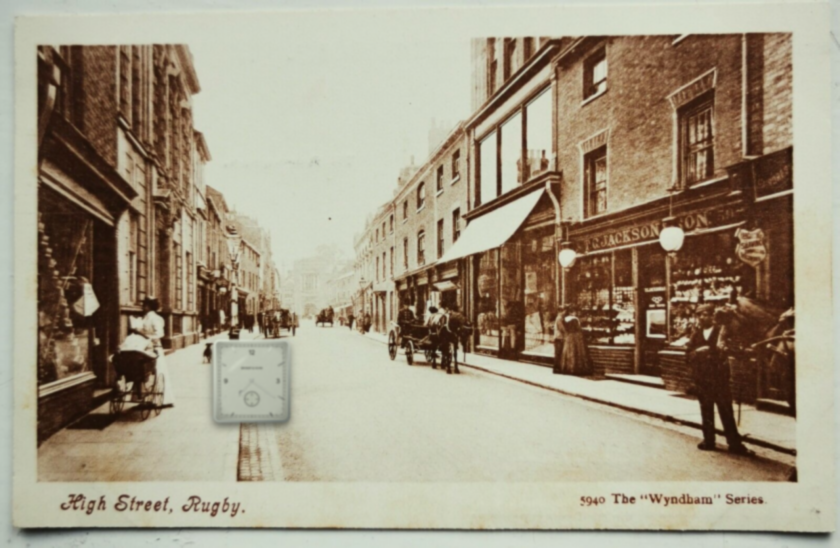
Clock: 7:21
